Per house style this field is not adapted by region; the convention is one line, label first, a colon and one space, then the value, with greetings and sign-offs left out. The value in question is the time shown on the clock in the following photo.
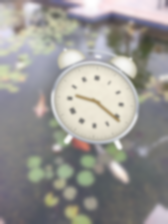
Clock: 9:21
